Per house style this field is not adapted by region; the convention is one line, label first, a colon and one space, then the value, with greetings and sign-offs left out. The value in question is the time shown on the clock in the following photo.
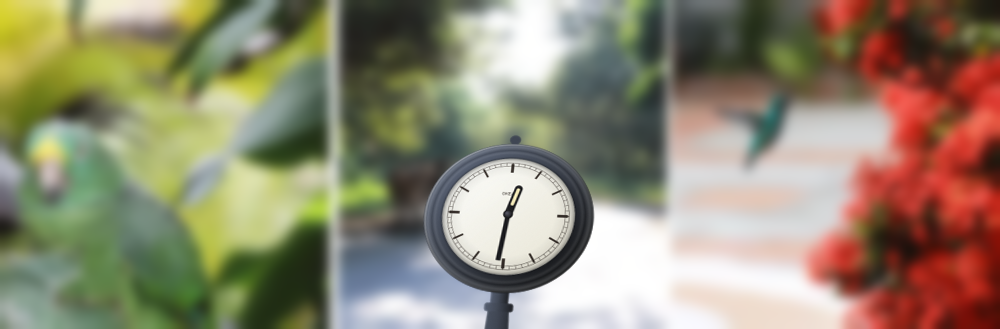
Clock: 12:31
